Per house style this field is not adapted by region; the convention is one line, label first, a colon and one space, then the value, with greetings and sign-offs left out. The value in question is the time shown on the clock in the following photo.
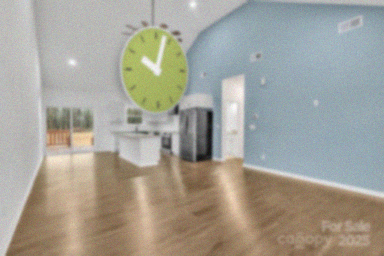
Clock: 10:03
